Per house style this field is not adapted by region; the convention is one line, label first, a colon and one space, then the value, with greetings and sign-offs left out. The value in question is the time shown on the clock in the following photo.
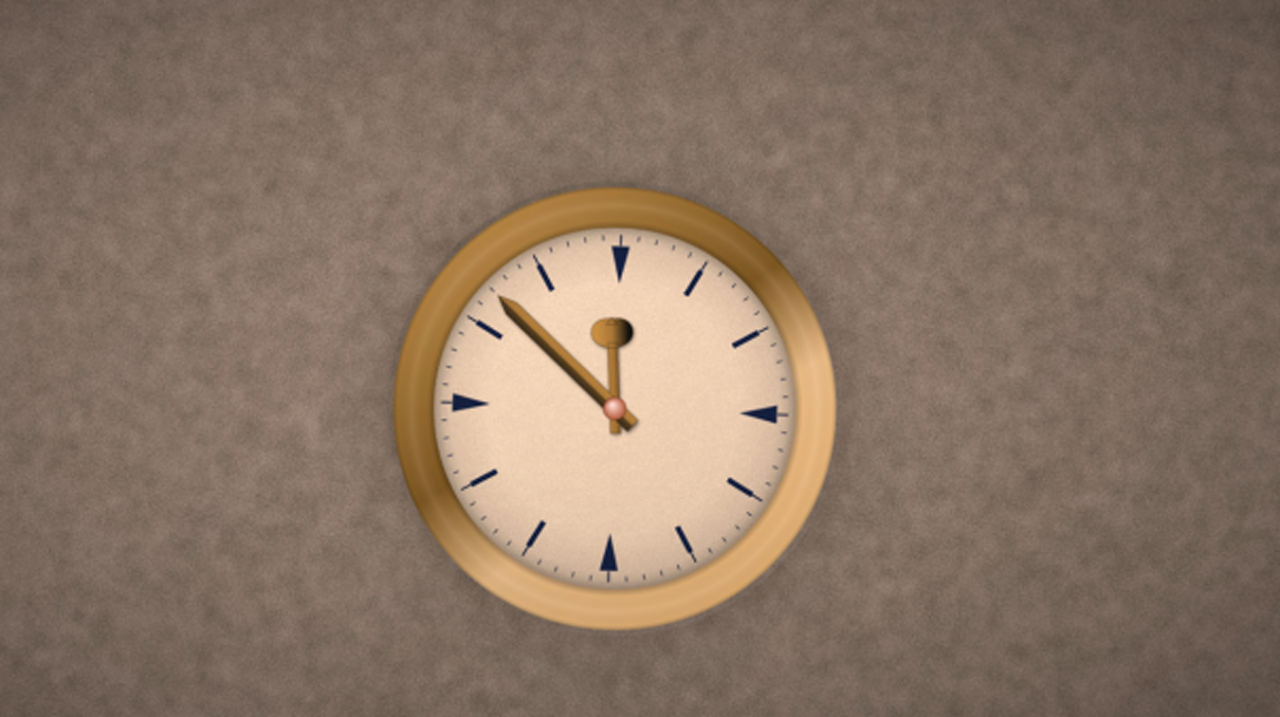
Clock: 11:52
